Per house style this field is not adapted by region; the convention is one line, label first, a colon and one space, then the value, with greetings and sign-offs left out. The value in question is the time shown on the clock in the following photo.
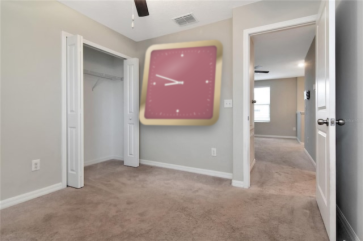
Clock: 8:48
